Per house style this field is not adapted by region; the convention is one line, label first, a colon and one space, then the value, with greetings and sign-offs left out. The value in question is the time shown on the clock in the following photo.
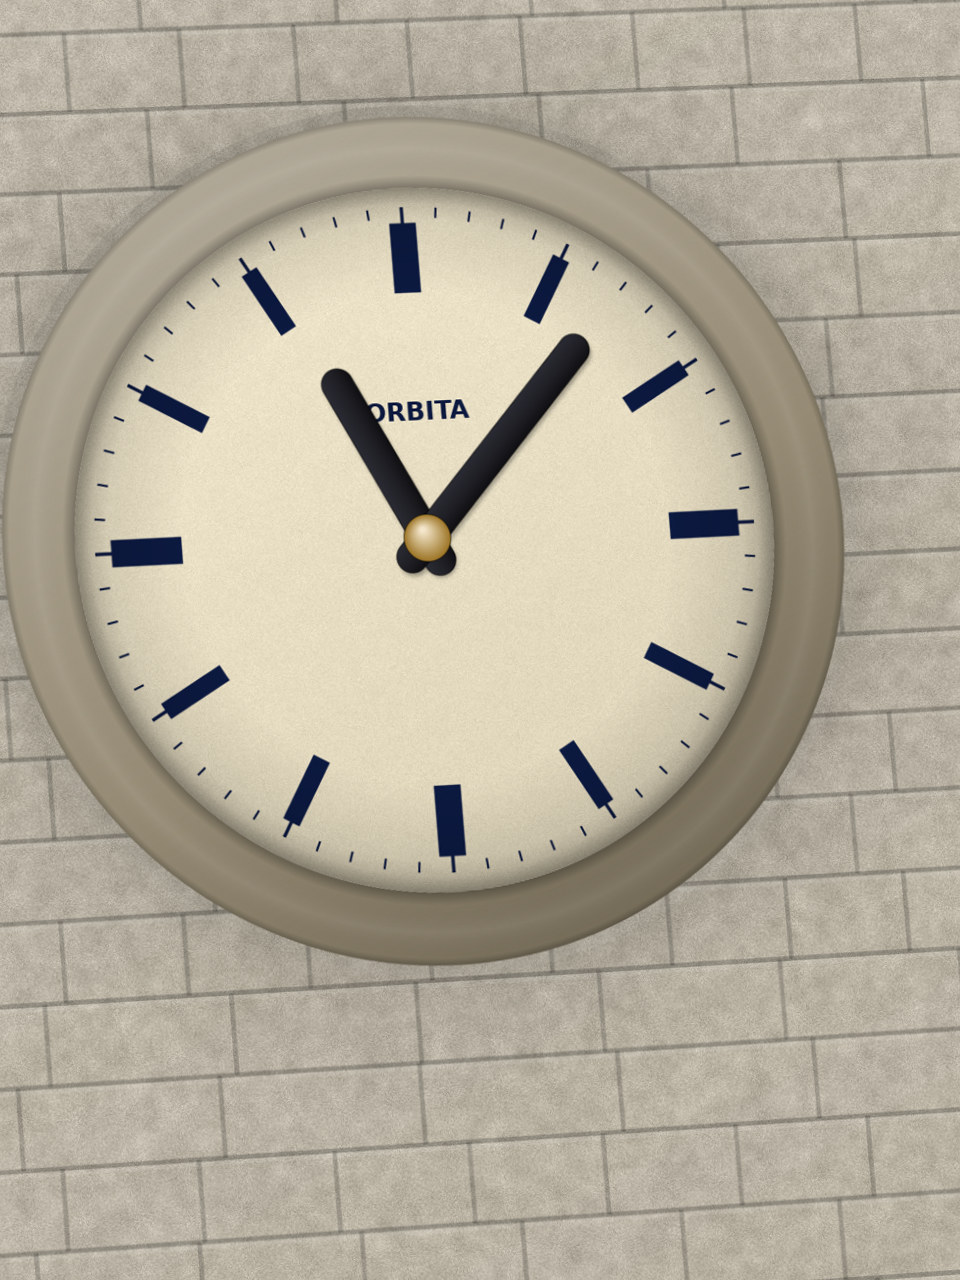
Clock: 11:07
